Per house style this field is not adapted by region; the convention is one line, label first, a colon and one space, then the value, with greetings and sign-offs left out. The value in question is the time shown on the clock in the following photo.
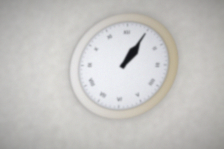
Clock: 1:05
